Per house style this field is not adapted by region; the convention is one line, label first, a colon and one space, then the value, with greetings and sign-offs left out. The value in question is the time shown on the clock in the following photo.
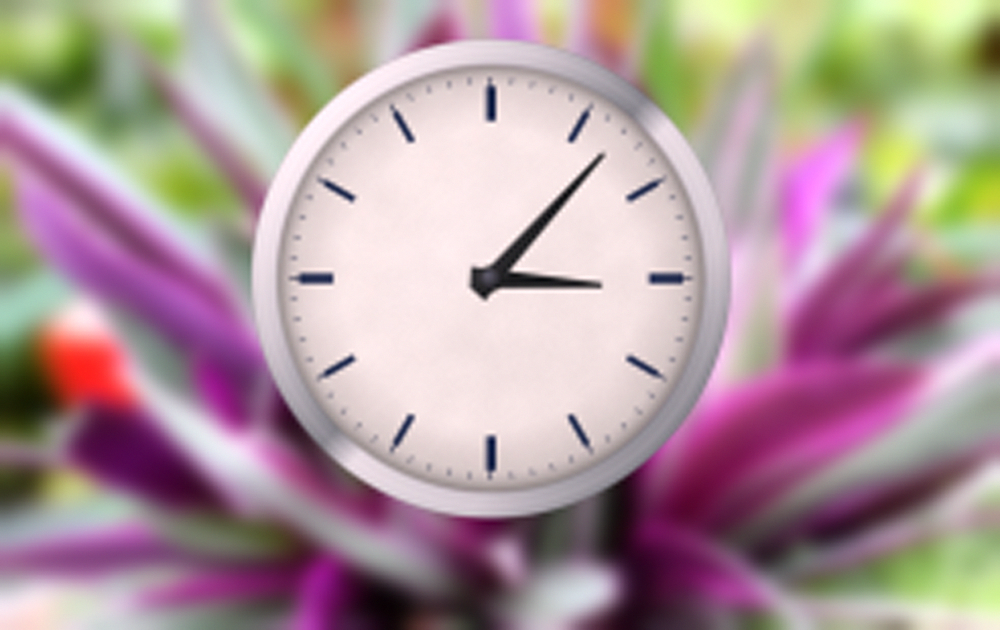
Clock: 3:07
